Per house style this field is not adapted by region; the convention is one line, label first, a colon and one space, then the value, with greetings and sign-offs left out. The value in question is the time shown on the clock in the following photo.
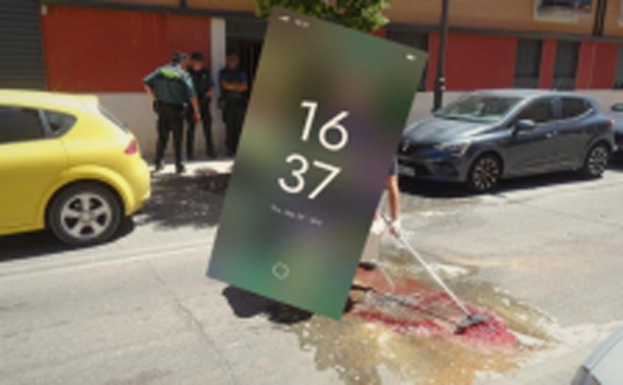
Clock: 16:37
